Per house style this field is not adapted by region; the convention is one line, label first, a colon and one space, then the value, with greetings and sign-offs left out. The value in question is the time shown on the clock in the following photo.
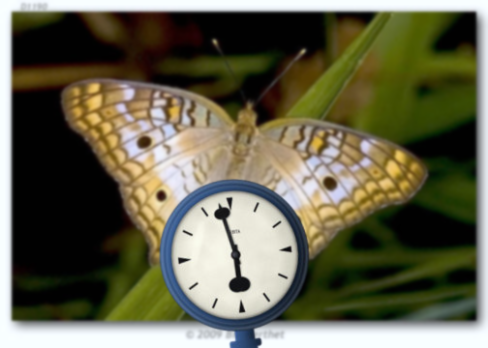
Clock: 5:58
